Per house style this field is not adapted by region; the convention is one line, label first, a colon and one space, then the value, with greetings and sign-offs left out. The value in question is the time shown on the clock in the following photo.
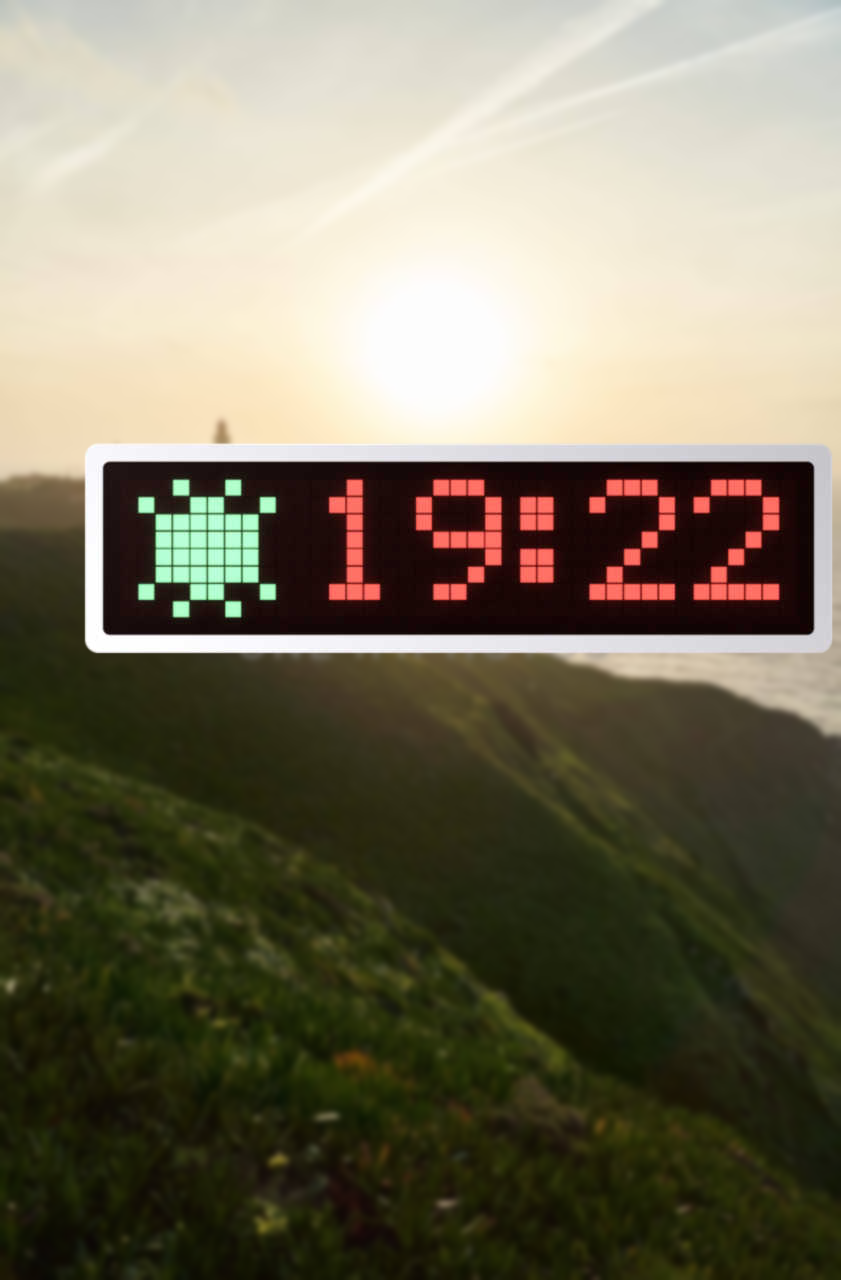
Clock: 19:22
